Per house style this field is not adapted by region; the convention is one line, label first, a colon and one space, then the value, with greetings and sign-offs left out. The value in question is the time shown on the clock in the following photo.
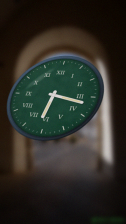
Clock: 6:17
